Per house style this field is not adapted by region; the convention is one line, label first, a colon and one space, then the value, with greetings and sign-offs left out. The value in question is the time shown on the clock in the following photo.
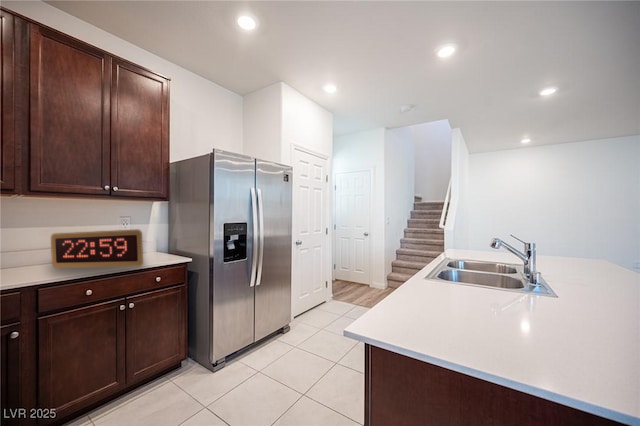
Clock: 22:59
